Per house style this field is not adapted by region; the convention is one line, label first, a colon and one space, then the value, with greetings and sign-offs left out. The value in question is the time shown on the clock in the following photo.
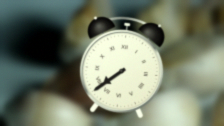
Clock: 7:38
